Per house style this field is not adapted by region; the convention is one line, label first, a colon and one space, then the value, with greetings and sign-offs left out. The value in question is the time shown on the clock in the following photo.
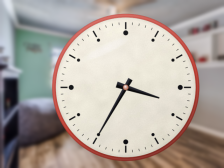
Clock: 3:35
